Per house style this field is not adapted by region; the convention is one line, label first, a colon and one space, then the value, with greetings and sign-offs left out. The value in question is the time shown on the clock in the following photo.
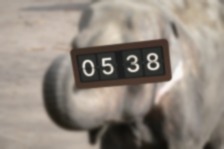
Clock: 5:38
